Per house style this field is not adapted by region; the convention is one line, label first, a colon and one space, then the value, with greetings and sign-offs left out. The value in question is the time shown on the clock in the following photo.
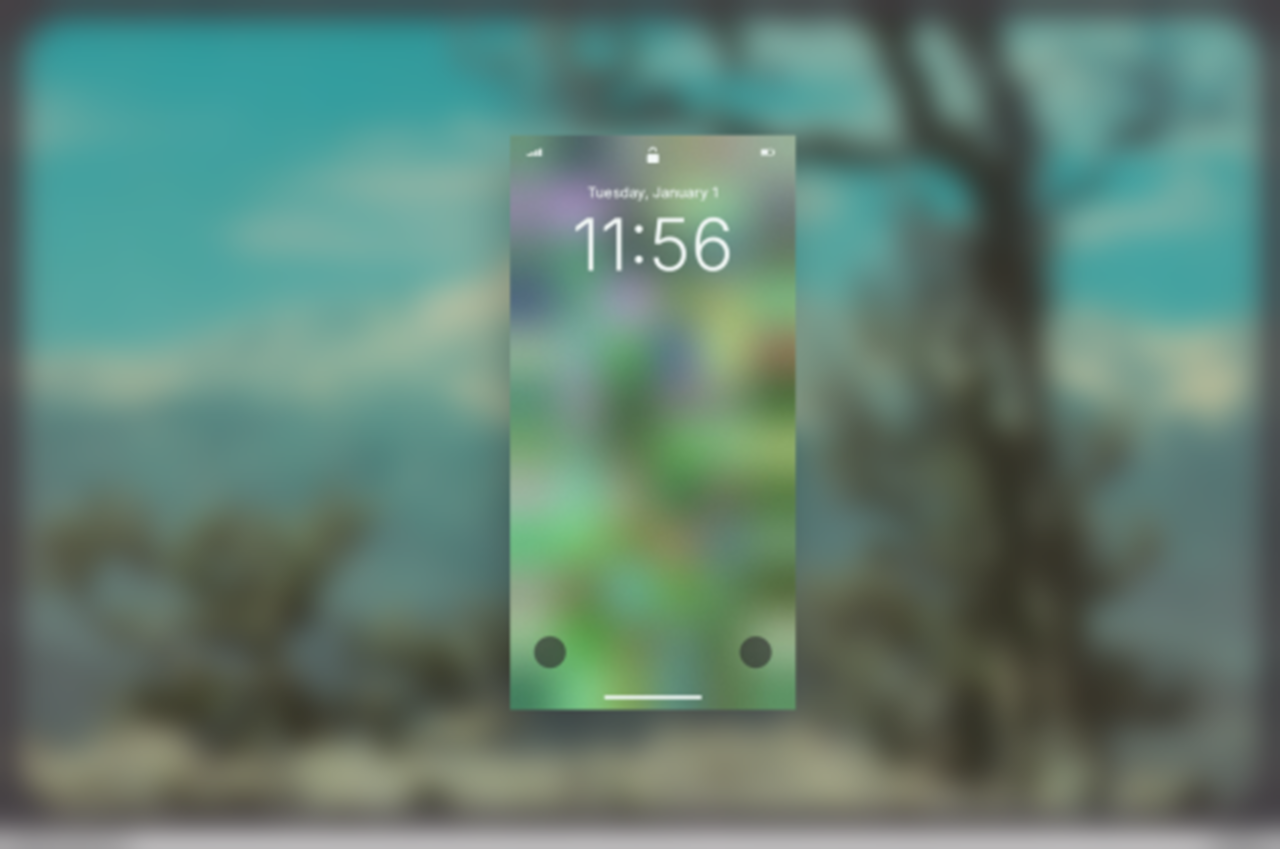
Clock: 11:56
